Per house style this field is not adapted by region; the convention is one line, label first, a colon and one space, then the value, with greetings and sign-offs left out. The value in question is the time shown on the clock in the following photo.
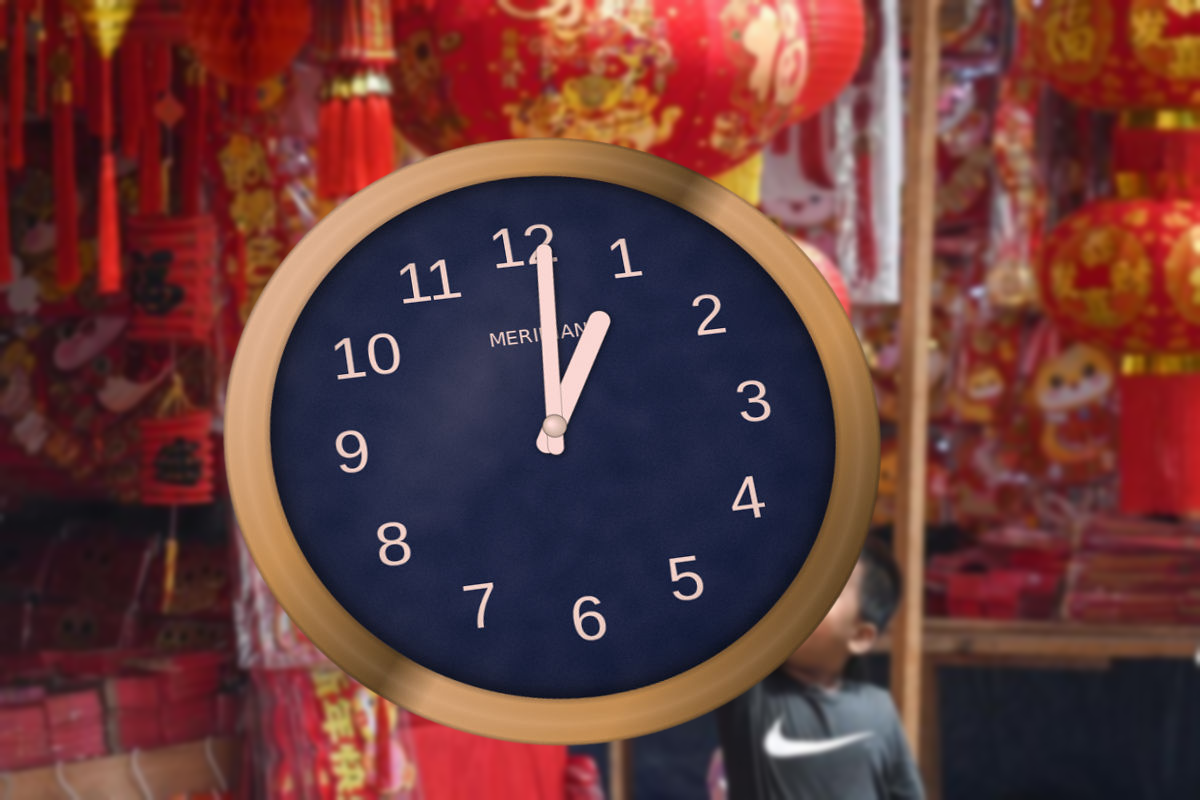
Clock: 1:01
